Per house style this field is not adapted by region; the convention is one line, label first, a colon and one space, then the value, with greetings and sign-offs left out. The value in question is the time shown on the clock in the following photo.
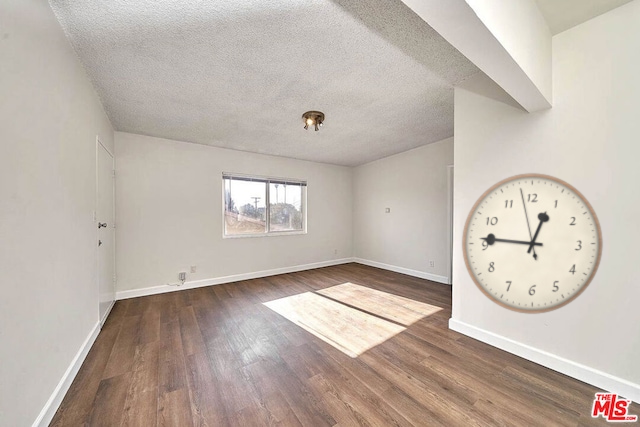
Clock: 12:45:58
